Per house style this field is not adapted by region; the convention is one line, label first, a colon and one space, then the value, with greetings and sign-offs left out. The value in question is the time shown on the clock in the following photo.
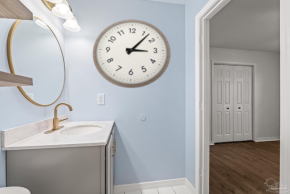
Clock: 3:07
